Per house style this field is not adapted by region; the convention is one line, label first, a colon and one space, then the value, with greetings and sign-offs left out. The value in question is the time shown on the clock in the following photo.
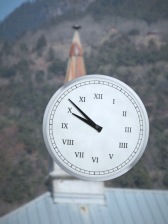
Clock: 9:52
